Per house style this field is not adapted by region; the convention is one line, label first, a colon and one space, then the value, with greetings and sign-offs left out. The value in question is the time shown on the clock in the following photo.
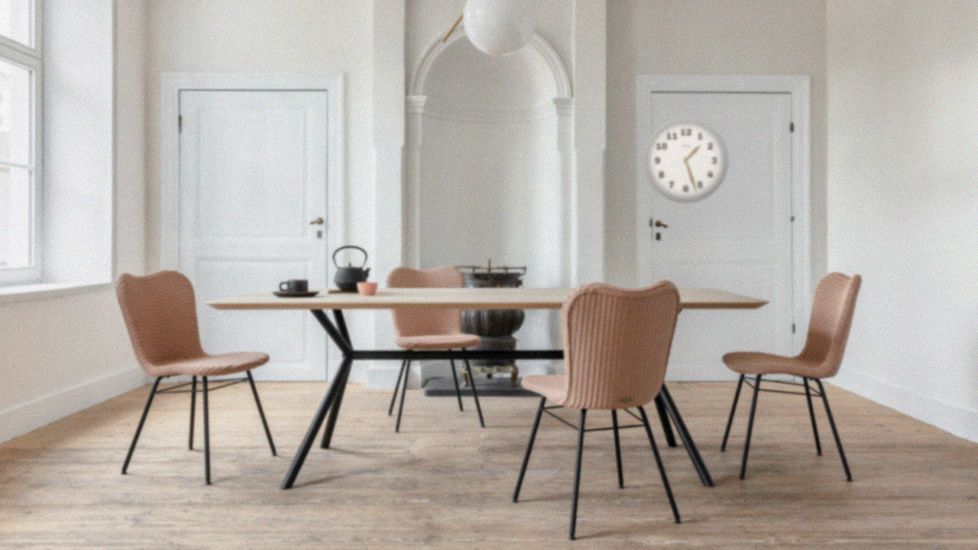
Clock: 1:27
